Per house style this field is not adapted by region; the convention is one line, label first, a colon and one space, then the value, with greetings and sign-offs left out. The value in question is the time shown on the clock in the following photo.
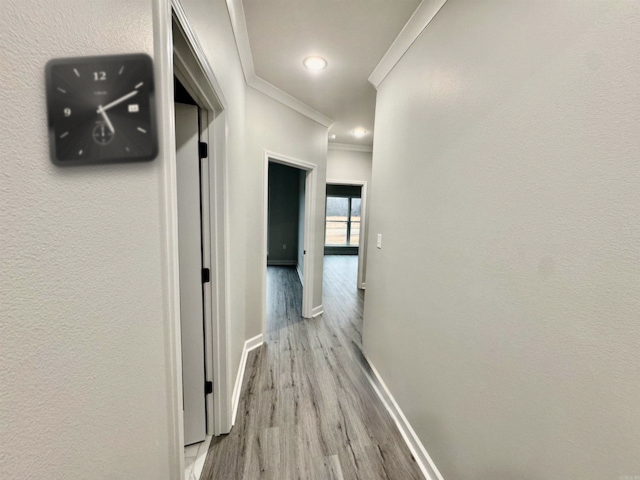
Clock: 5:11
